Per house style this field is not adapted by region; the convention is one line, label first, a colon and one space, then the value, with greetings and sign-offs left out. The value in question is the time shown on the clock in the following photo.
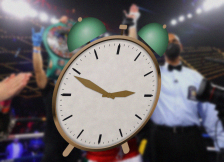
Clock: 2:49
